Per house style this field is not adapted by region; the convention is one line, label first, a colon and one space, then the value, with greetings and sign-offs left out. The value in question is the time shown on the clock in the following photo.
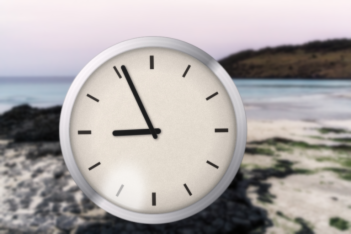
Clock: 8:56
